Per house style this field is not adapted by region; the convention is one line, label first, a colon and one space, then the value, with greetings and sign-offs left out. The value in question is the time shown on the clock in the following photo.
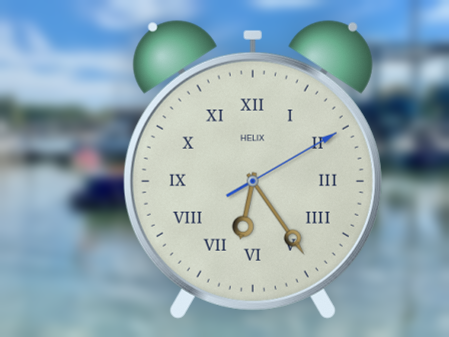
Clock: 6:24:10
